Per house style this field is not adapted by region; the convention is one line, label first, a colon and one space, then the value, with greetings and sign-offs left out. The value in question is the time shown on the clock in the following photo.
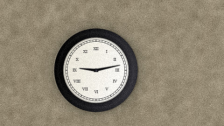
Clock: 9:13
